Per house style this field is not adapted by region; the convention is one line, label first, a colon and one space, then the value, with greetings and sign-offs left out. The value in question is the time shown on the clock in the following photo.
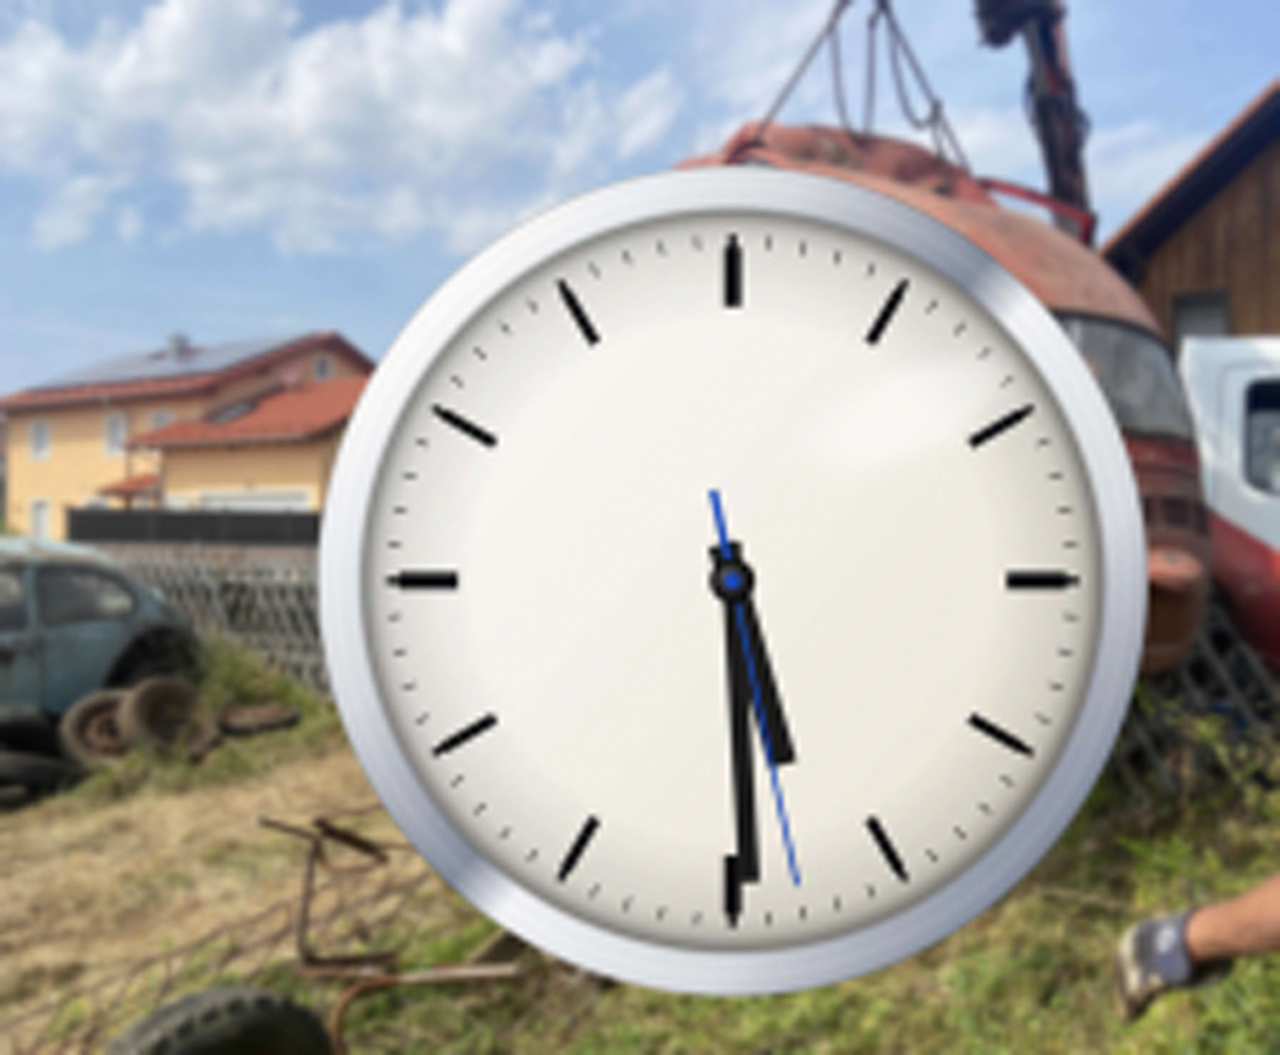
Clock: 5:29:28
